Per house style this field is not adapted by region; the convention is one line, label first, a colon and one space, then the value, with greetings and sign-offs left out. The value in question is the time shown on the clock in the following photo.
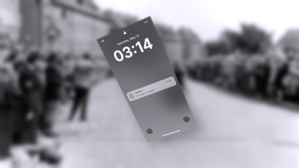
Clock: 3:14
